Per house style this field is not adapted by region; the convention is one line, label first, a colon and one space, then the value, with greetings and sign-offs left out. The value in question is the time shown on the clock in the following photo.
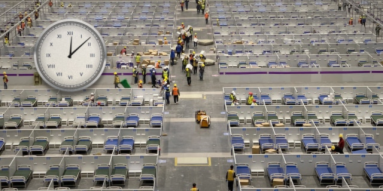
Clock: 12:08
